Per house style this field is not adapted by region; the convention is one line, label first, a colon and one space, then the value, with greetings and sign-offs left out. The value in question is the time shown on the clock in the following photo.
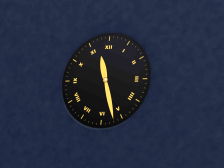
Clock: 11:27
